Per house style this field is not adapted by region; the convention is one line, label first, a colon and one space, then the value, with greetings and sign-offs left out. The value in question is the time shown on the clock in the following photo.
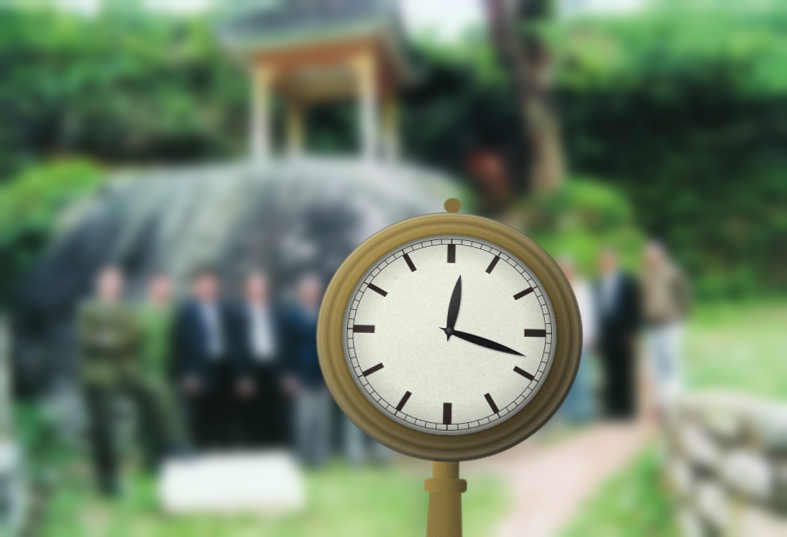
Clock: 12:18
